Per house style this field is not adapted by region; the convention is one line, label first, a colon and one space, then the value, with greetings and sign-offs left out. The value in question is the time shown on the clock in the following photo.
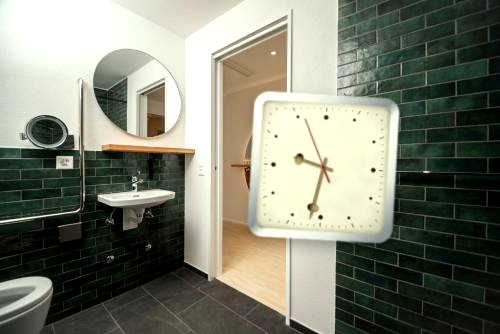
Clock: 9:31:56
